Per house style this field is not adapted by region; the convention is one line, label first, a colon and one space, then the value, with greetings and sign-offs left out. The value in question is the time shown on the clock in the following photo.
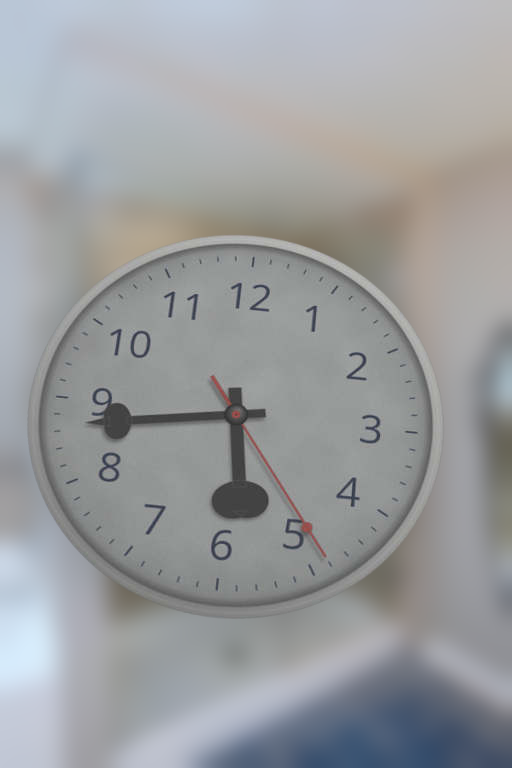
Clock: 5:43:24
